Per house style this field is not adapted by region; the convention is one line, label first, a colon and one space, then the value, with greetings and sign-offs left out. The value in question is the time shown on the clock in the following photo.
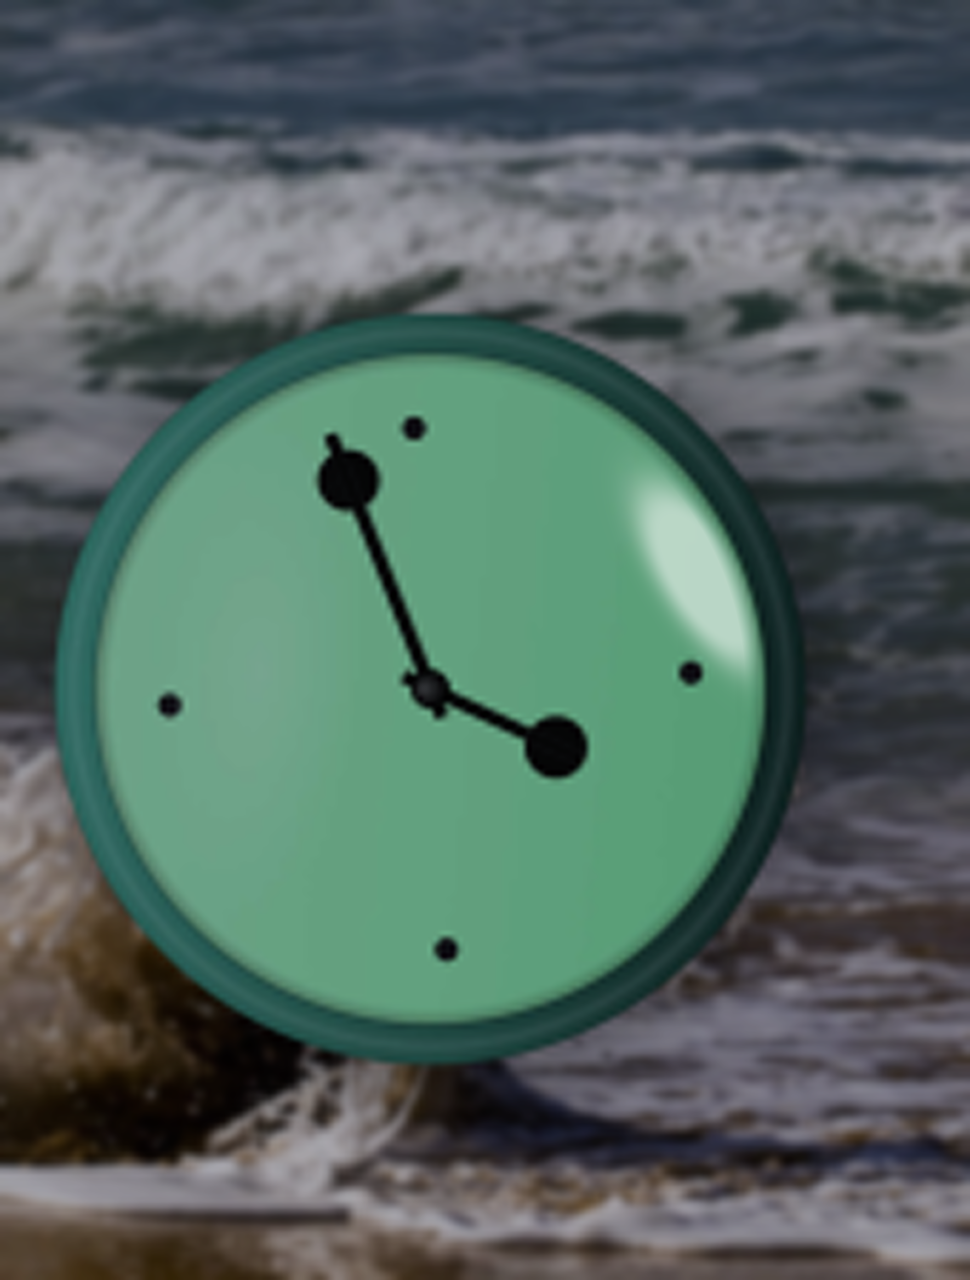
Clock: 3:57
